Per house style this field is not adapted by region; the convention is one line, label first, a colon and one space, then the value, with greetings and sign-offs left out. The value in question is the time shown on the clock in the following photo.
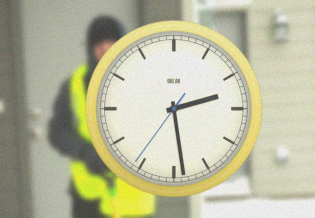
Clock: 2:28:36
